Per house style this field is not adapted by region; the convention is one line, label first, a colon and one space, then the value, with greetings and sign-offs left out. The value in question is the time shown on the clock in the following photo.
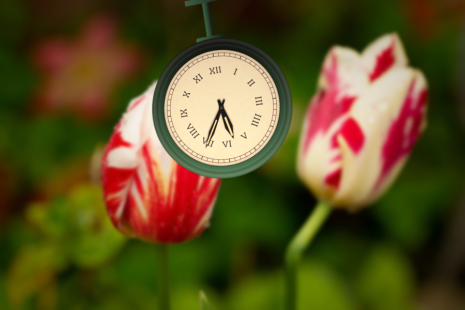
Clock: 5:35
